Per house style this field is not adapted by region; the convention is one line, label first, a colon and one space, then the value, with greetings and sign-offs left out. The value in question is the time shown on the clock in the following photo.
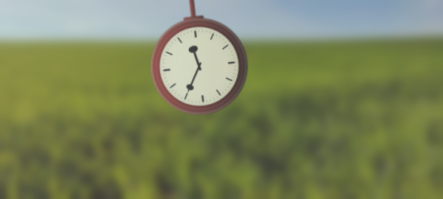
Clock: 11:35
